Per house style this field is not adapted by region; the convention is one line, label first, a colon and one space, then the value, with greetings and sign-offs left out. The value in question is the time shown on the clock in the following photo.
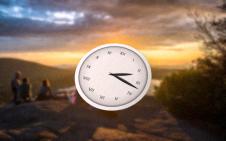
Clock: 2:17
